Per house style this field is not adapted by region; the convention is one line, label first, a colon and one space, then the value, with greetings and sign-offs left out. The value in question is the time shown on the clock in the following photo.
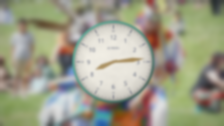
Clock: 8:14
